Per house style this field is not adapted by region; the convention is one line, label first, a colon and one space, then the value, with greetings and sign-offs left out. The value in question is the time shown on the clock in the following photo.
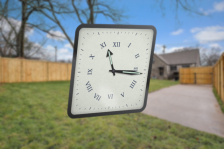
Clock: 11:16
